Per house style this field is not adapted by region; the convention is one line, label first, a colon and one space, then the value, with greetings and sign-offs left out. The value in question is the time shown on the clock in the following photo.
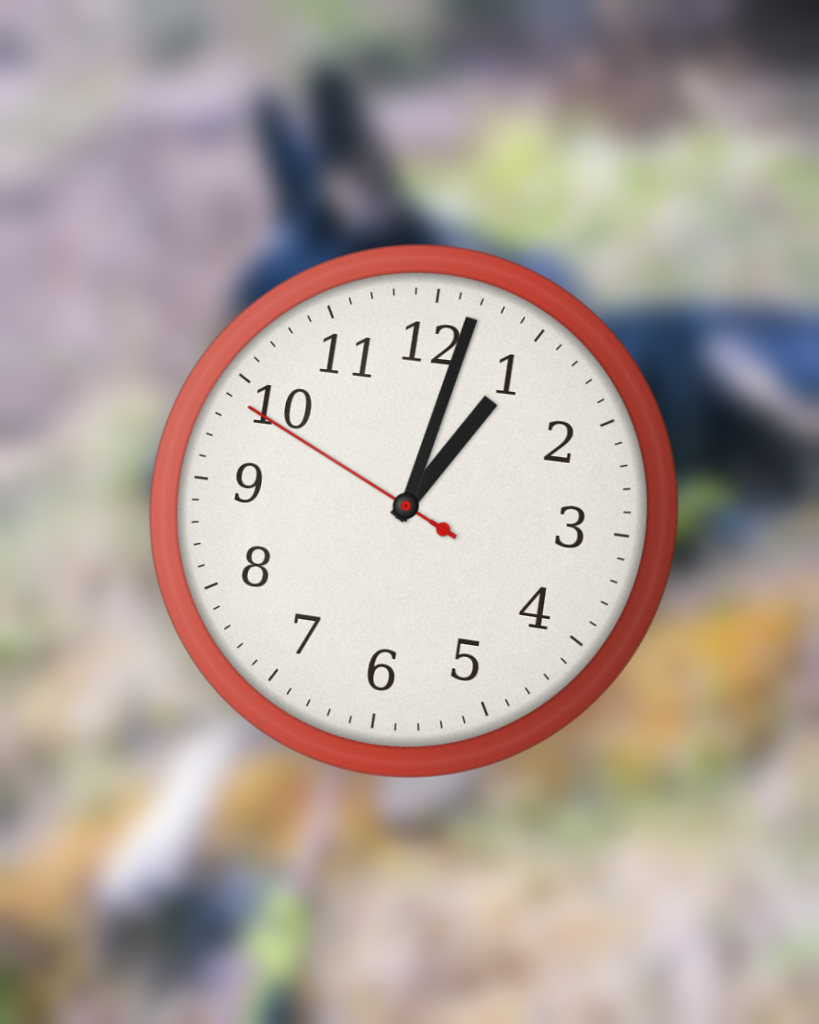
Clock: 1:01:49
